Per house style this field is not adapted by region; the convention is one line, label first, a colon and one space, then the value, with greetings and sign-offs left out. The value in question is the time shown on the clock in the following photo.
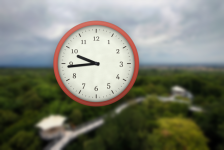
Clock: 9:44
